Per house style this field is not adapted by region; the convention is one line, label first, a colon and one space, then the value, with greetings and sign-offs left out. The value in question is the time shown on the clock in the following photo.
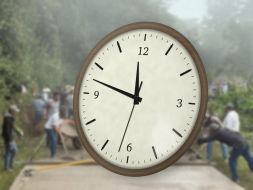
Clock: 11:47:32
